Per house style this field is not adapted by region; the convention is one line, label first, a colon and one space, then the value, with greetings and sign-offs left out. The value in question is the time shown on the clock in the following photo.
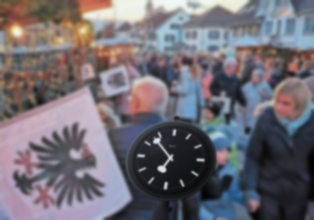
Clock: 6:53
